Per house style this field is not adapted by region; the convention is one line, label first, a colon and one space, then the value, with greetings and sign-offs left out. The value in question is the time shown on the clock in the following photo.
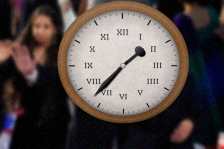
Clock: 1:37
